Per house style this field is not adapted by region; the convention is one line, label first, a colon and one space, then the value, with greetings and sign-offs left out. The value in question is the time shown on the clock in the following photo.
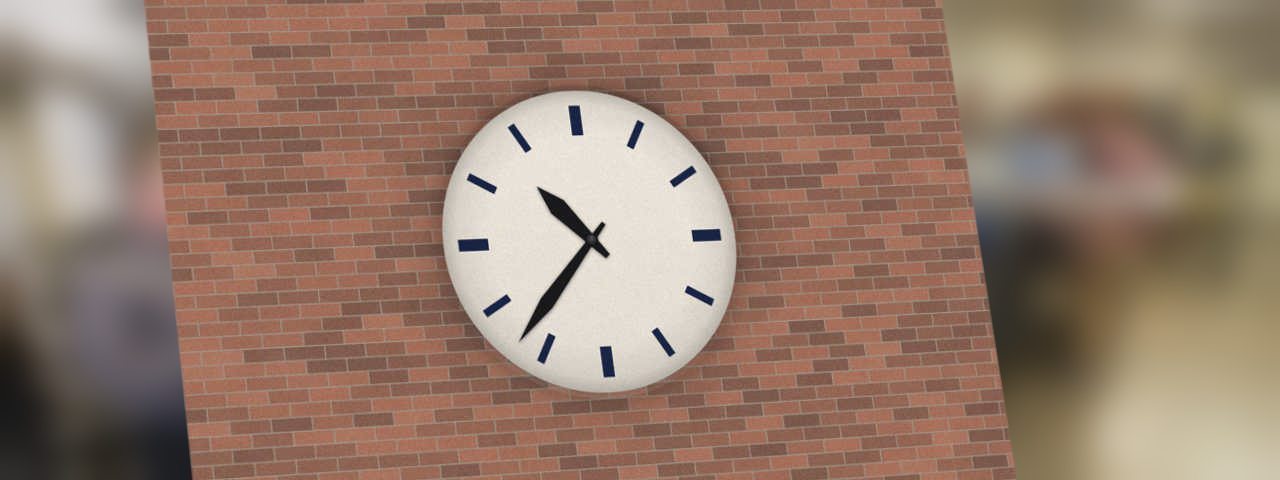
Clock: 10:37
